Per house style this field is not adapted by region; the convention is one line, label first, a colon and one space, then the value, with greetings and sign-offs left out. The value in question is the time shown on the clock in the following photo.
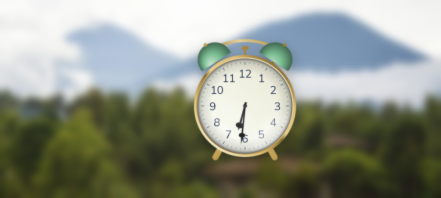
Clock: 6:31
